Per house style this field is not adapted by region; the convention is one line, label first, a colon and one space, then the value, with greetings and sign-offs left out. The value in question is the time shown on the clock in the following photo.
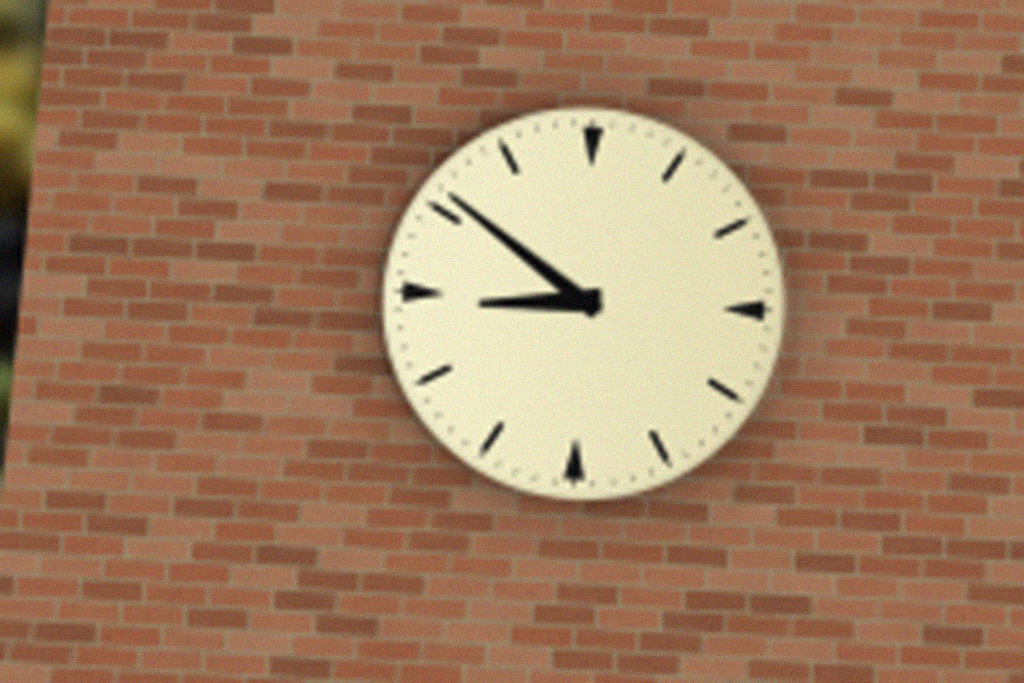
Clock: 8:51
